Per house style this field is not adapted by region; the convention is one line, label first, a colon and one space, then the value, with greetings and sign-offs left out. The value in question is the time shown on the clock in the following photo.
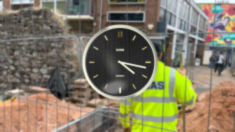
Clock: 4:17
